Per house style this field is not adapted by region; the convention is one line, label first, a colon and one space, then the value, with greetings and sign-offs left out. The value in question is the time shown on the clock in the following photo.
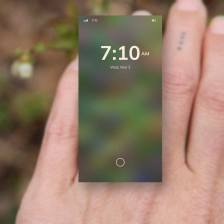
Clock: 7:10
